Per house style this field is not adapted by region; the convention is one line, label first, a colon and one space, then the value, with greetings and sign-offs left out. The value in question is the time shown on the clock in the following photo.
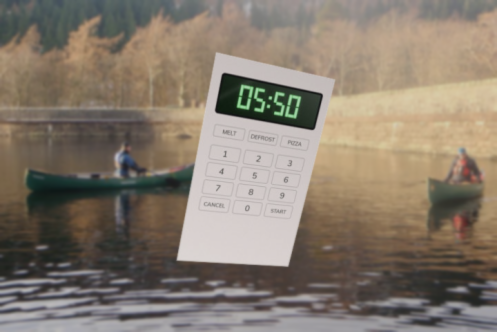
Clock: 5:50
